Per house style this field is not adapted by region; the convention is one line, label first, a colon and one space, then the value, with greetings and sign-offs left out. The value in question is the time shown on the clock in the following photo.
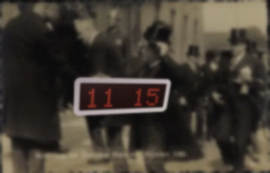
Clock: 11:15
